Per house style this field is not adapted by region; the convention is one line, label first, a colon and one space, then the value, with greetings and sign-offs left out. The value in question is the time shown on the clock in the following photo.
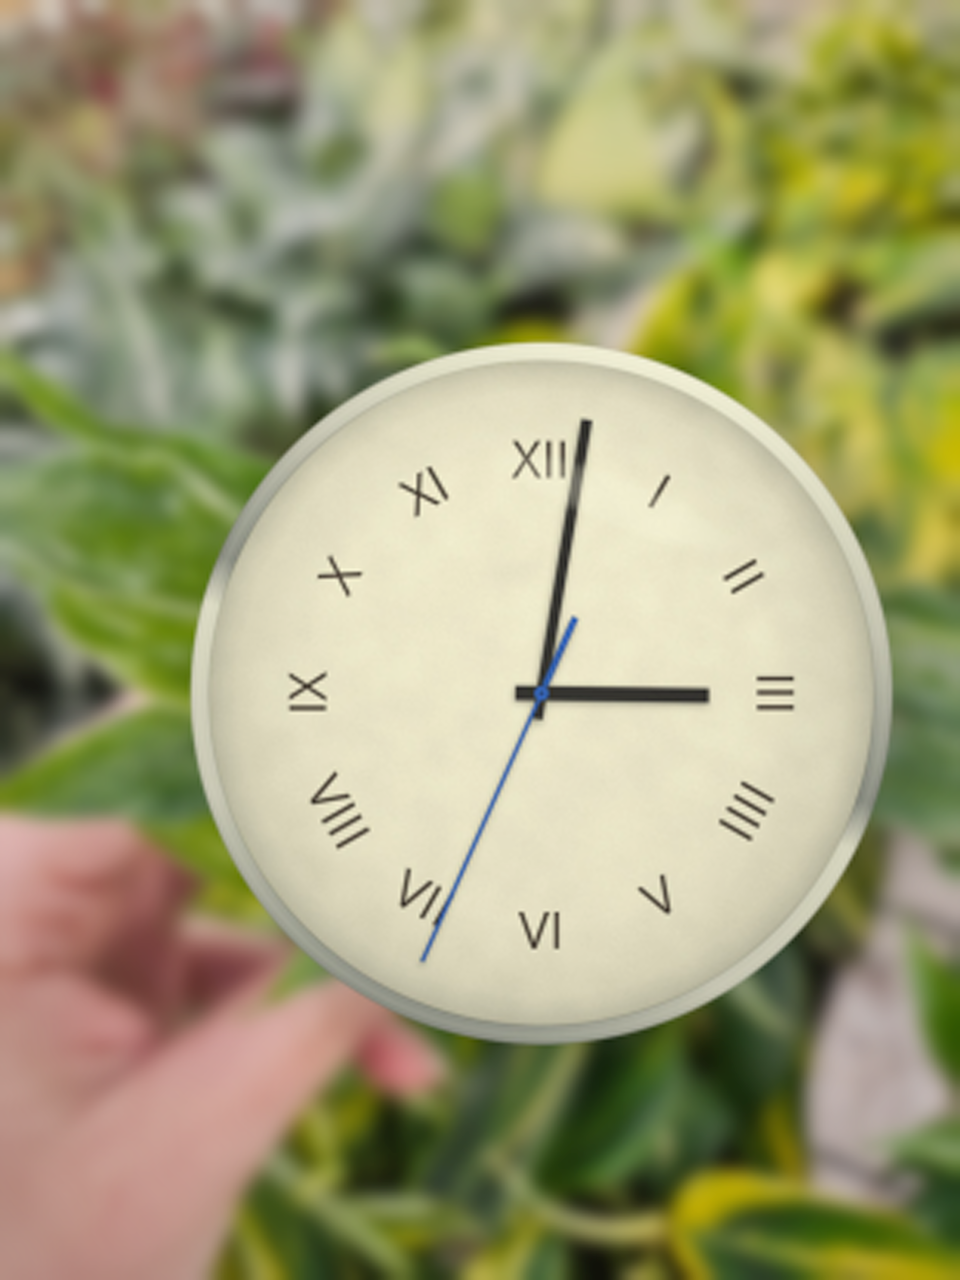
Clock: 3:01:34
